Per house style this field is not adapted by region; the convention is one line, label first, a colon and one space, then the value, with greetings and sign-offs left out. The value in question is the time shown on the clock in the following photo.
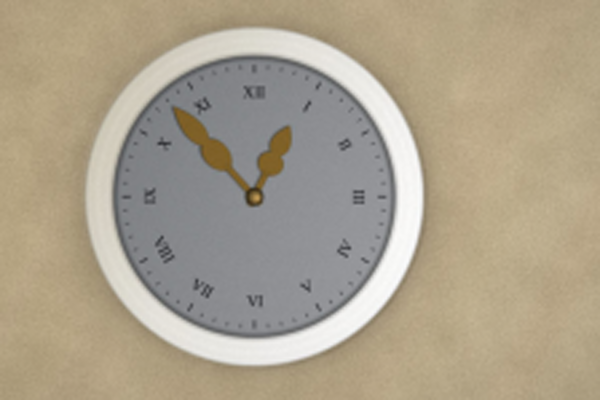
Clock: 12:53
